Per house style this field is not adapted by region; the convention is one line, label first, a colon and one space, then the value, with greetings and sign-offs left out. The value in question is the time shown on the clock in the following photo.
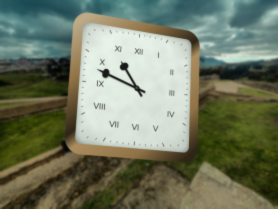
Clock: 10:48
